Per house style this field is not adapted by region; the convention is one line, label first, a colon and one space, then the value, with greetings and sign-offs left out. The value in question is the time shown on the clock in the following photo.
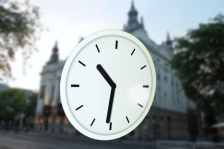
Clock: 10:31
